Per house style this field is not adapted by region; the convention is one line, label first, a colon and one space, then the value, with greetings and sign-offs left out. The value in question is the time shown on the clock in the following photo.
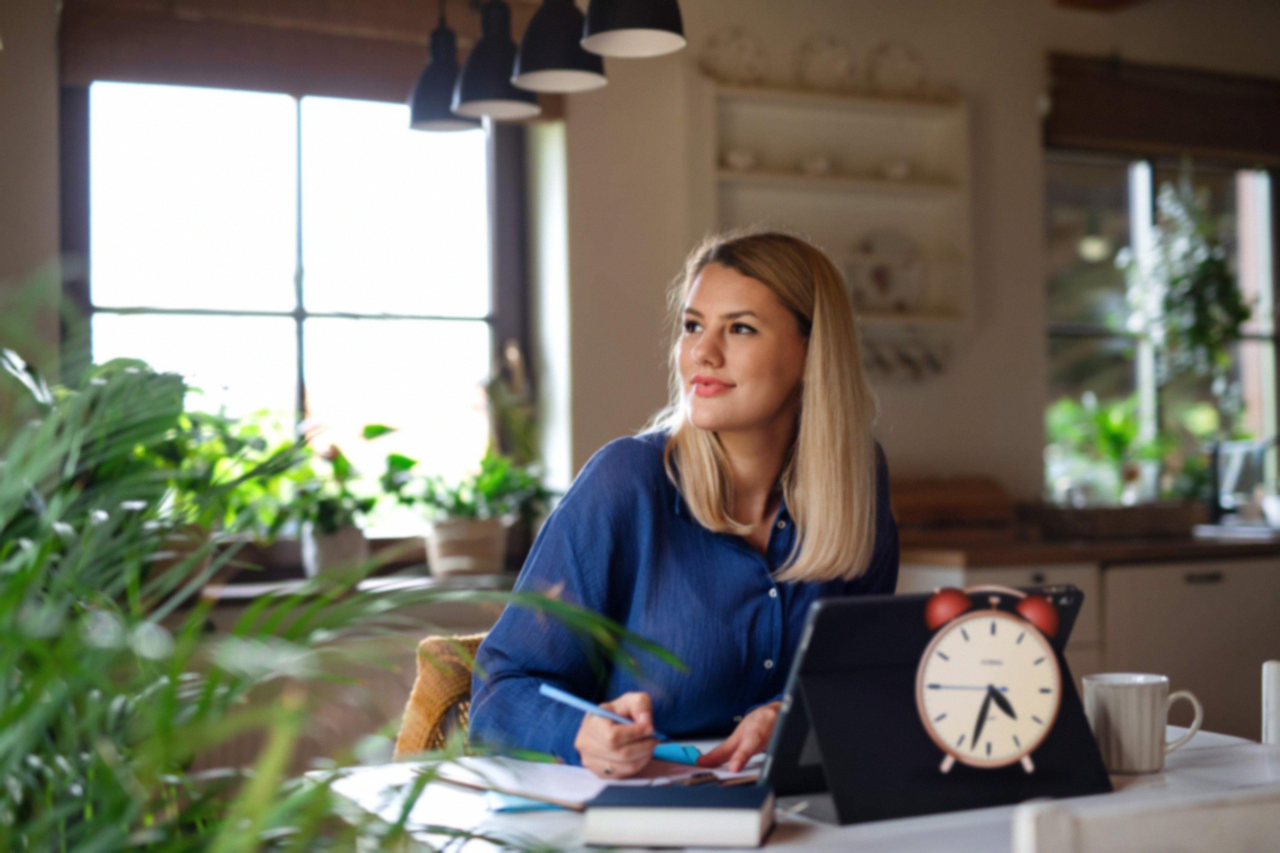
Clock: 4:32:45
